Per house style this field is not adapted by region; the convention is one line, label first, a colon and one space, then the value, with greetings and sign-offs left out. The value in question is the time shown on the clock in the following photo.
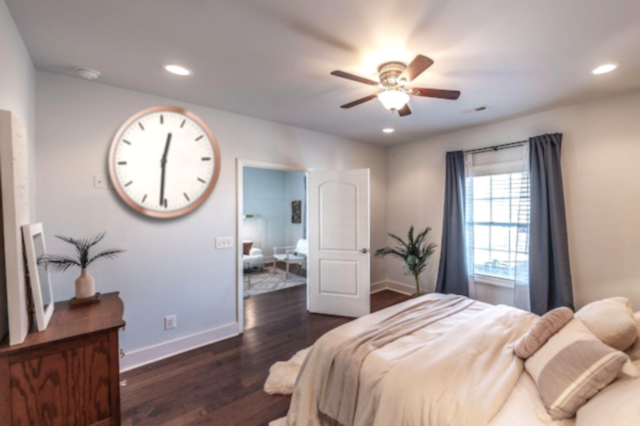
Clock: 12:31
